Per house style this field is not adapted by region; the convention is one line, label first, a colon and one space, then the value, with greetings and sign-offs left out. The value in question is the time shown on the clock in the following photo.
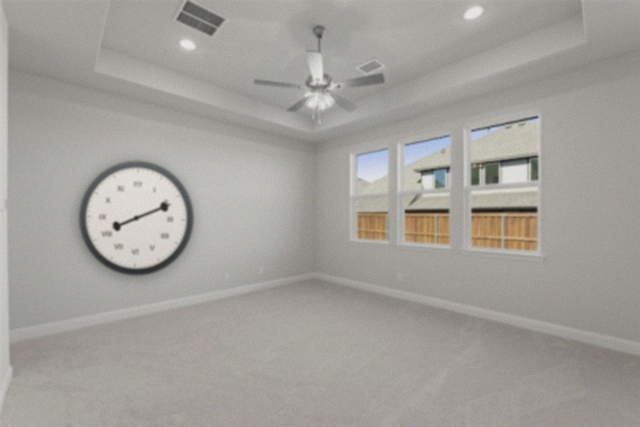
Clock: 8:11
